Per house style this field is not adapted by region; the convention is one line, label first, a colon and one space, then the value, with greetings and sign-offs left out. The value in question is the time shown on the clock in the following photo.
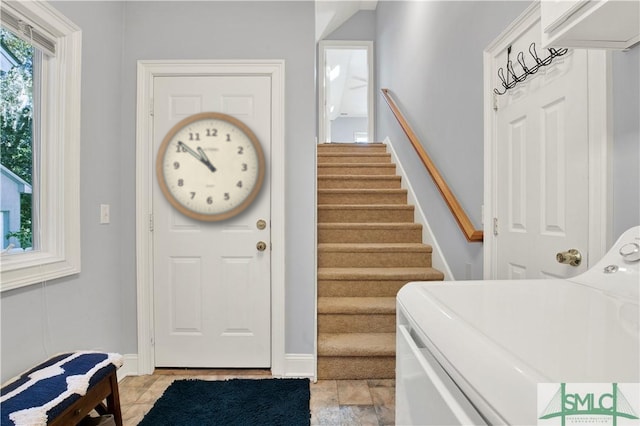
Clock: 10:51
